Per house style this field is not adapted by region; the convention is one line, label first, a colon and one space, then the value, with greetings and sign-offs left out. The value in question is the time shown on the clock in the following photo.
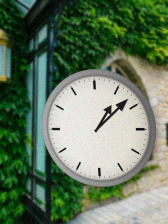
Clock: 1:08
